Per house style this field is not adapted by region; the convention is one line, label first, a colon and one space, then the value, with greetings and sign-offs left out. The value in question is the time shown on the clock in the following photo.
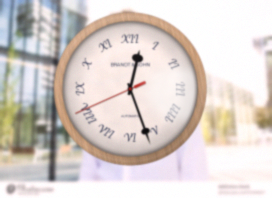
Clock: 12:26:41
